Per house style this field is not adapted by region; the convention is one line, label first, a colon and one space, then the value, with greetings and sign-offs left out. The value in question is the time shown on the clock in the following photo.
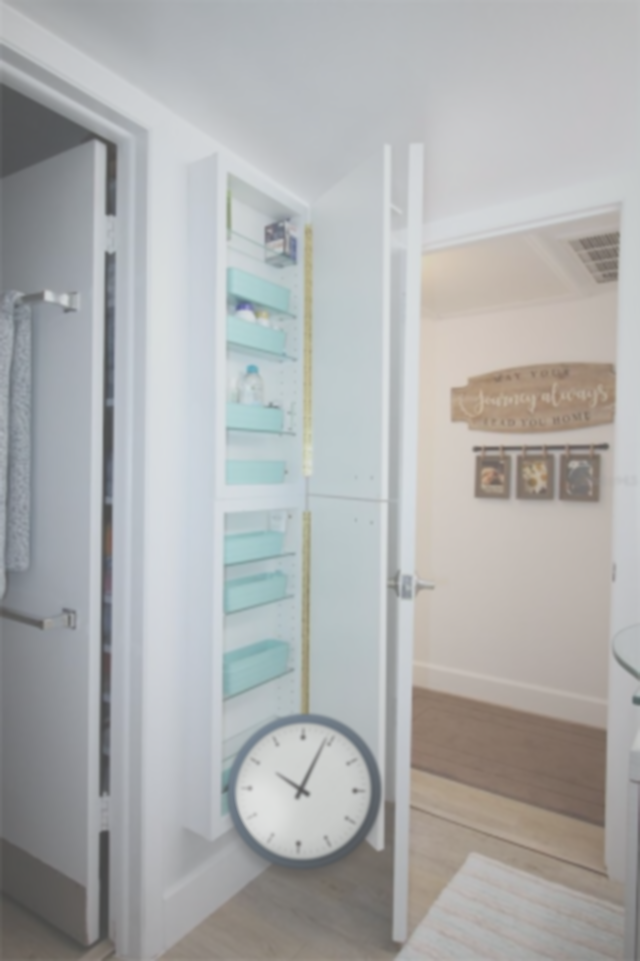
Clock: 10:04
